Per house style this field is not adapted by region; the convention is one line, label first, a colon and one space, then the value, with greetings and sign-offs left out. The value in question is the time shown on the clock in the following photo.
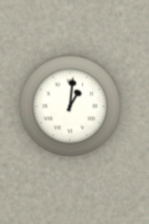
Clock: 1:01
